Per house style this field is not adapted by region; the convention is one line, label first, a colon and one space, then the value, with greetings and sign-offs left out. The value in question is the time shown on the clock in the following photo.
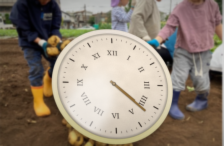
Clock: 4:22
